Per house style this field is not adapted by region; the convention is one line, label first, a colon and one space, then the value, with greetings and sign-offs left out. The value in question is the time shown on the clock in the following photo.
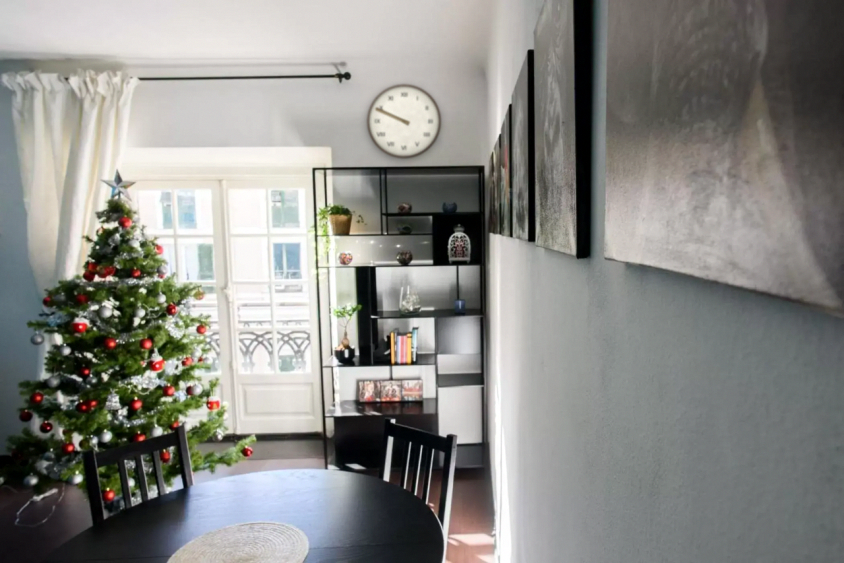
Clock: 9:49
